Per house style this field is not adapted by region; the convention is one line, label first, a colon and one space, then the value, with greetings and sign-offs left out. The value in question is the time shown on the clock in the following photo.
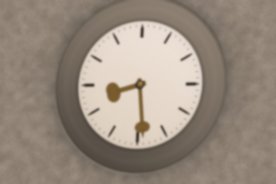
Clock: 8:29
